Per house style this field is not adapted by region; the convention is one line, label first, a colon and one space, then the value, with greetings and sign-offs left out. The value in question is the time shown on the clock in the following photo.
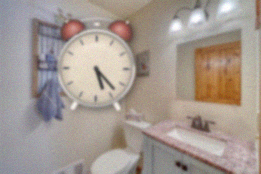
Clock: 5:23
